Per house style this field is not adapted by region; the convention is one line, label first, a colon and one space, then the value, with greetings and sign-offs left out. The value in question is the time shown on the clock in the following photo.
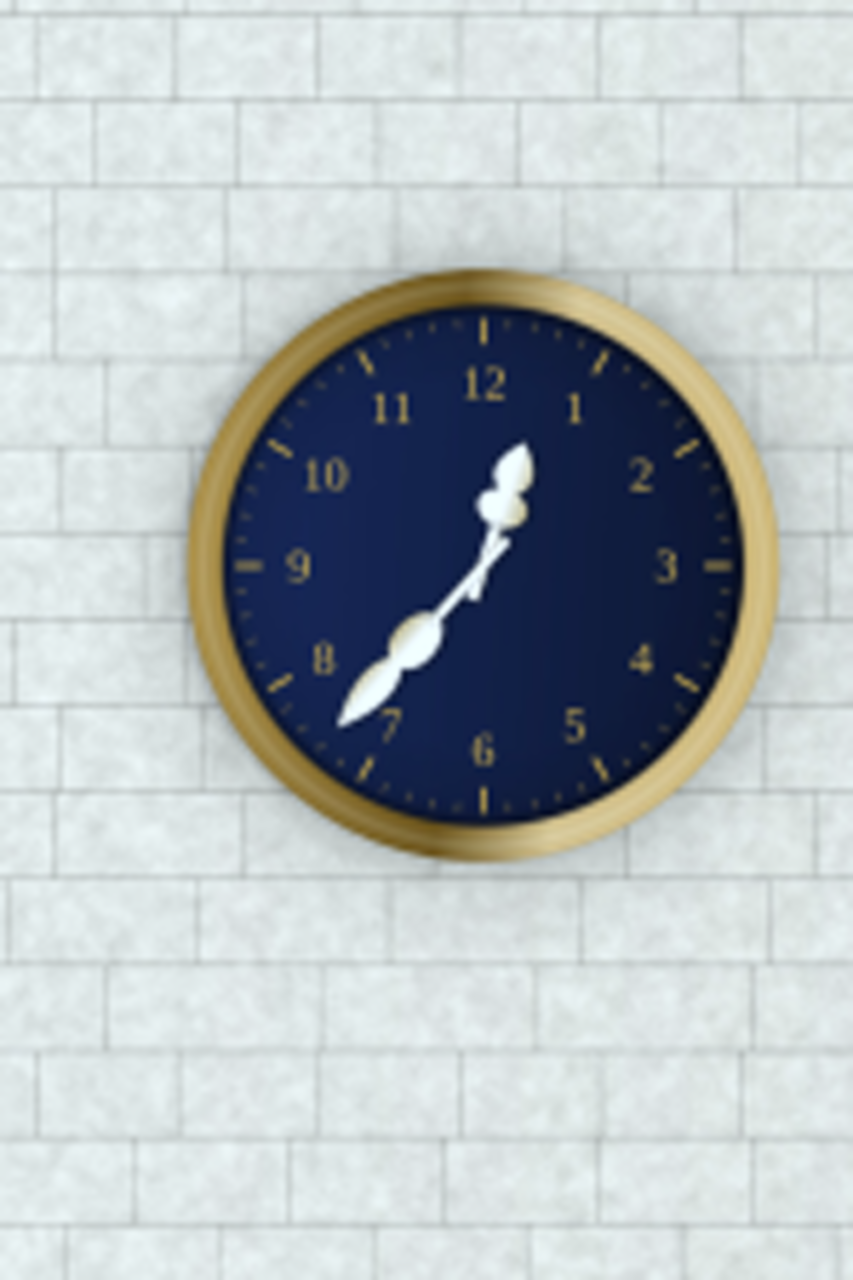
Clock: 12:37
